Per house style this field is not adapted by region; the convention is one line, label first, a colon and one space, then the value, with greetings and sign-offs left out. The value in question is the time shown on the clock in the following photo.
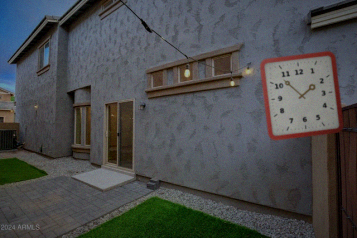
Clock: 1:53
